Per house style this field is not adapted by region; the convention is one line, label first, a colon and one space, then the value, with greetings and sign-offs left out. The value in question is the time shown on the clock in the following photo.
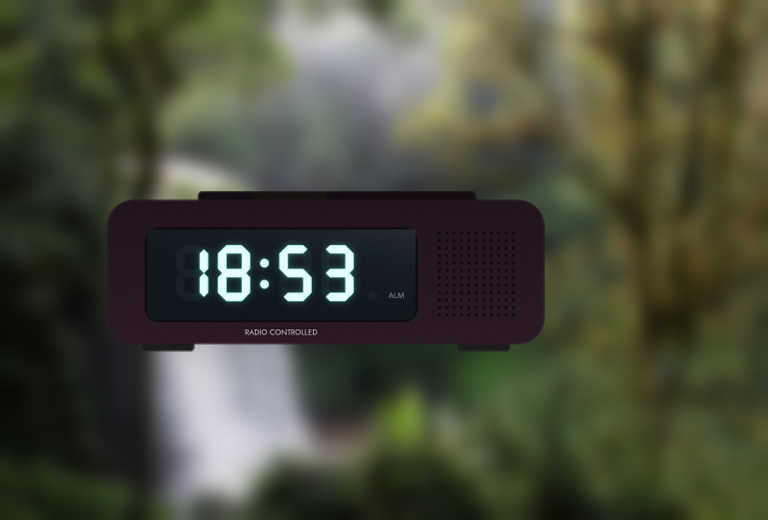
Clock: 18:53
